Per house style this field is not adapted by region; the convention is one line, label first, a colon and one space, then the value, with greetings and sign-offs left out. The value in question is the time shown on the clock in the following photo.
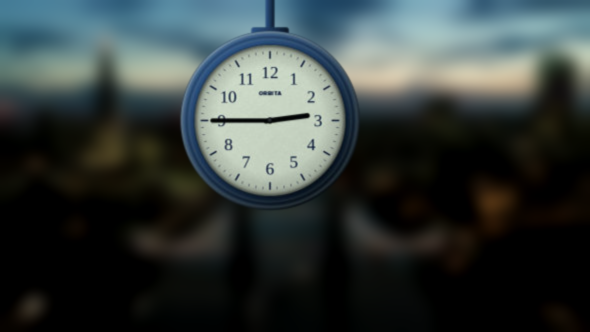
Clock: 2:45
